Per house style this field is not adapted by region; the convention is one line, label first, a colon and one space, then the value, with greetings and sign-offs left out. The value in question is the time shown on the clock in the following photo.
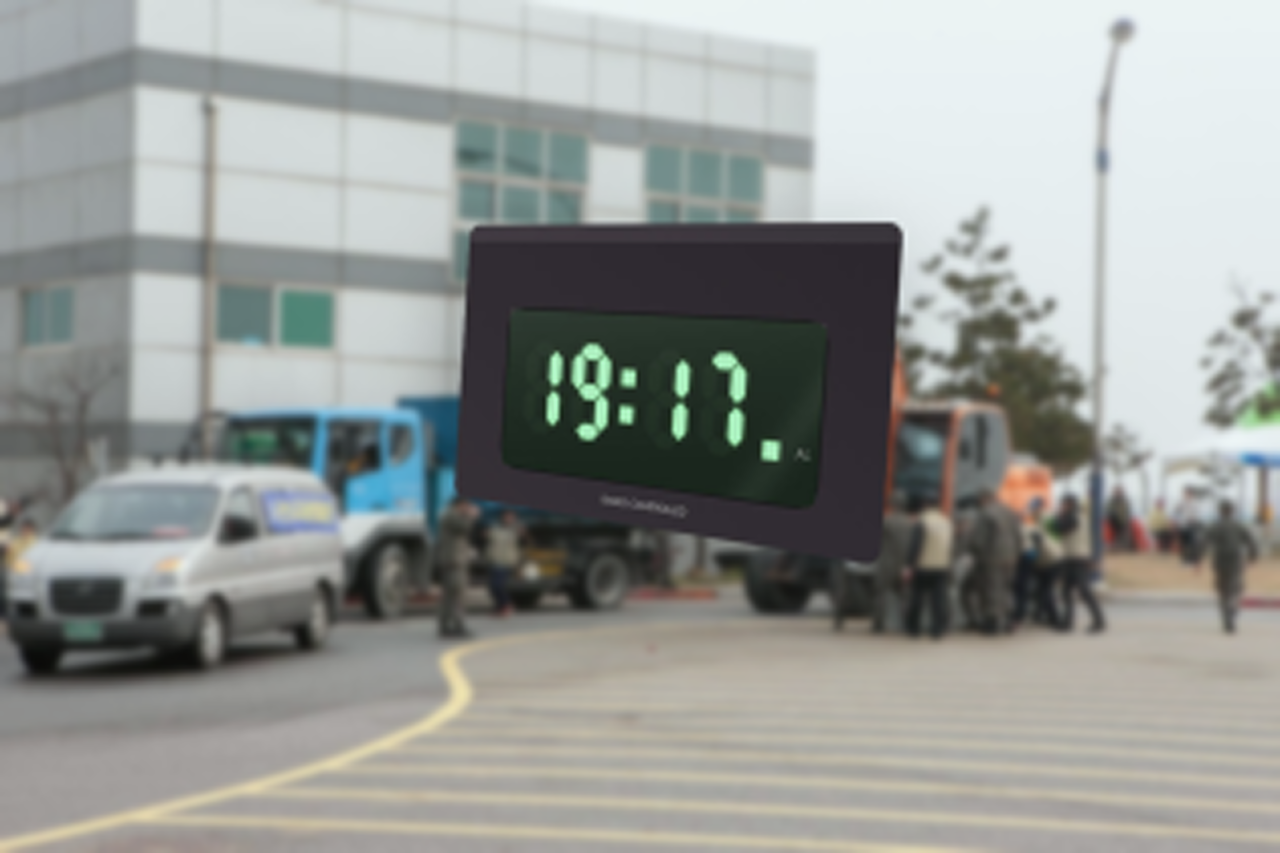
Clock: 19:17
